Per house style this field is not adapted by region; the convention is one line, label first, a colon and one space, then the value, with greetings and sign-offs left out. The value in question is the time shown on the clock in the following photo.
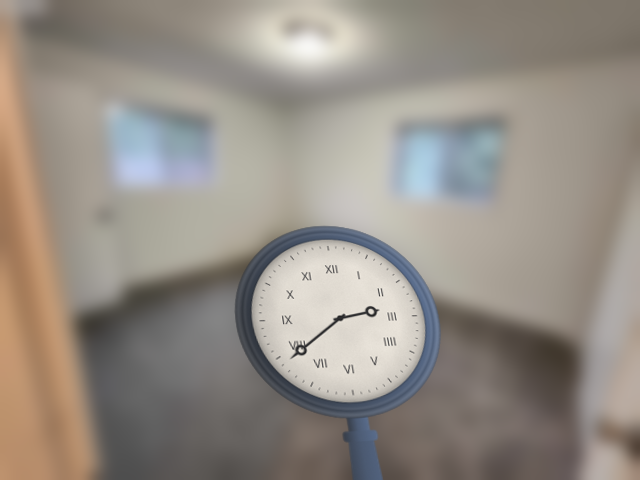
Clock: 2:39
